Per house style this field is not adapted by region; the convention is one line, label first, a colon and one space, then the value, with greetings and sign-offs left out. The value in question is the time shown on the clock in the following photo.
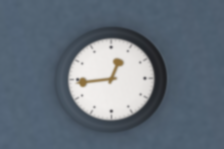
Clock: 12:44
